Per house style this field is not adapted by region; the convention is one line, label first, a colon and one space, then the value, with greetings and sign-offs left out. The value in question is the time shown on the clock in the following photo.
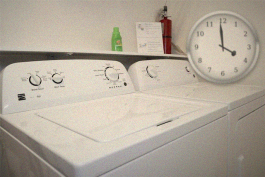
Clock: 3:59
